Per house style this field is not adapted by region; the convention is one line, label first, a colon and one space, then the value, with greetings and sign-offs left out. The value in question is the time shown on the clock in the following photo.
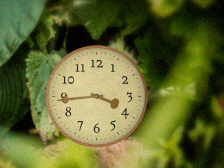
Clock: 3:44
